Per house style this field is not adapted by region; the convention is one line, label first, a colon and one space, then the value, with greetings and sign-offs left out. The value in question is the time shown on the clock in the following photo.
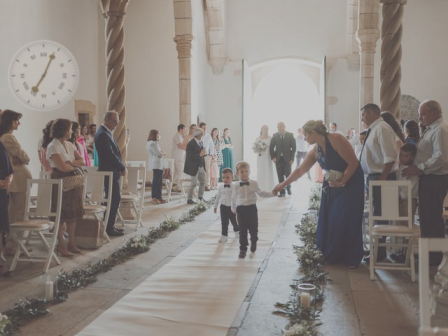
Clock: 7:04
